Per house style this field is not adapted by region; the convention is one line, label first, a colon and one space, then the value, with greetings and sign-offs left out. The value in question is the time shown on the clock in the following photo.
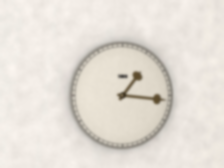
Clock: 1:16
